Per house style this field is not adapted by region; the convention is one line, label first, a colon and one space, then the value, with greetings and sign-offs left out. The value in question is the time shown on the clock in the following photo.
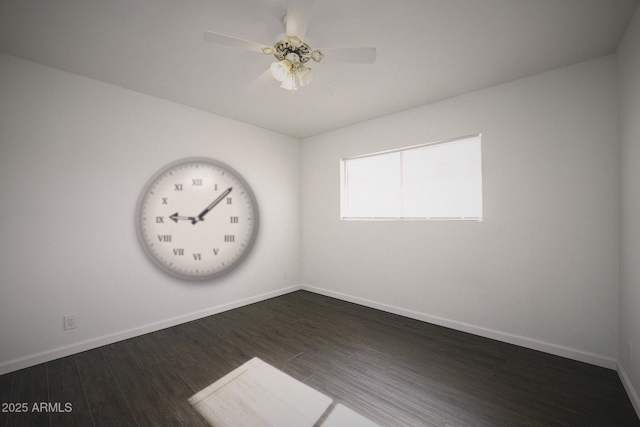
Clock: 9:08
